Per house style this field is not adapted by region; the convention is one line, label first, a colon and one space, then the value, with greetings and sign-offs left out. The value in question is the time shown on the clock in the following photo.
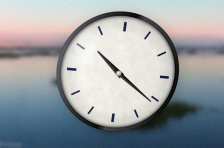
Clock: 10:21
